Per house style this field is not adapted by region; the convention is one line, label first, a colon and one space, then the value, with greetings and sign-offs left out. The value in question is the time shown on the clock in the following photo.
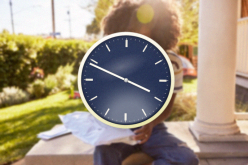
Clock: 3:49
